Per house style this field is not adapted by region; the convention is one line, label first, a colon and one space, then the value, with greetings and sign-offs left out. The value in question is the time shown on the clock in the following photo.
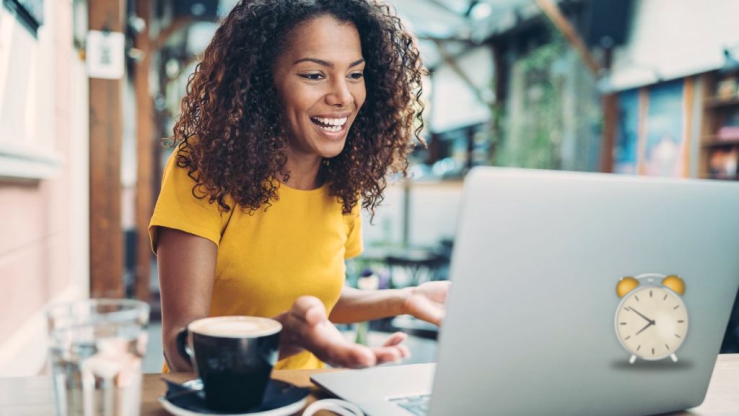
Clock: 7:51
